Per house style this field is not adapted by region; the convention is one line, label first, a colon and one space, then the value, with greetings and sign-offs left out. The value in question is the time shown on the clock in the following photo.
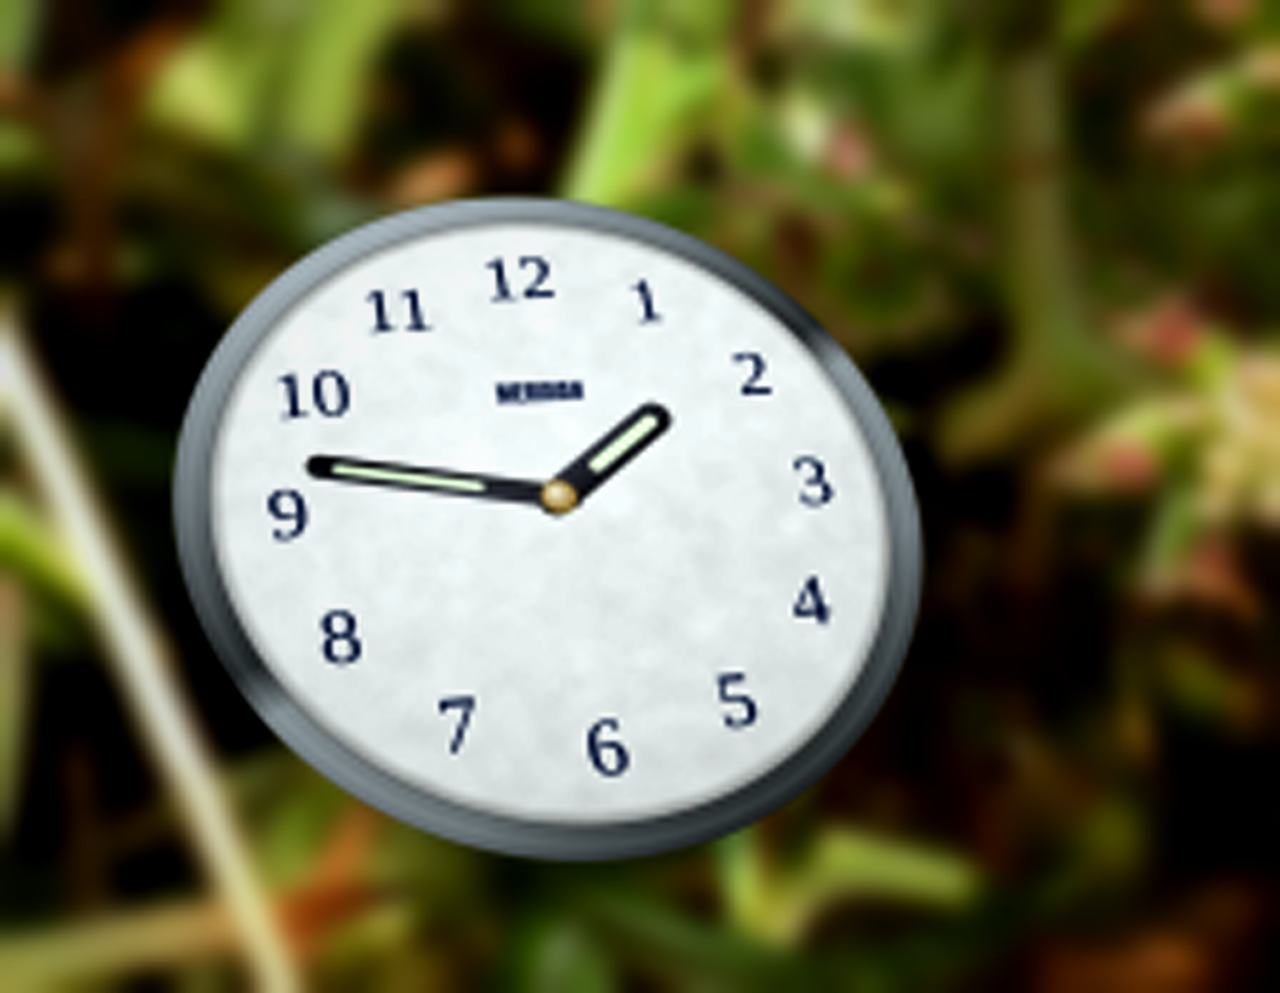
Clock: 1:47
